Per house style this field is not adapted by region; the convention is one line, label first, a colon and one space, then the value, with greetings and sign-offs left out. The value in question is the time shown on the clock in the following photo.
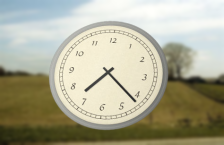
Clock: 7:22
